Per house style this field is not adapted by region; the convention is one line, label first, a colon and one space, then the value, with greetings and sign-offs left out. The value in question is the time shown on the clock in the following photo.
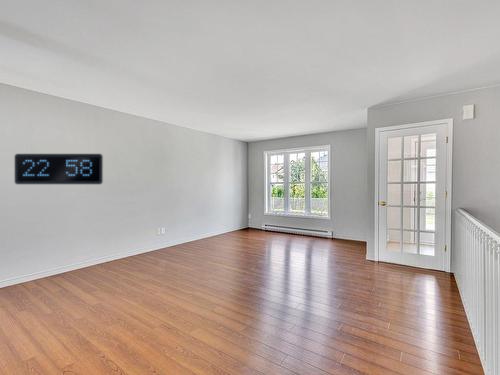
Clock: 22:58
